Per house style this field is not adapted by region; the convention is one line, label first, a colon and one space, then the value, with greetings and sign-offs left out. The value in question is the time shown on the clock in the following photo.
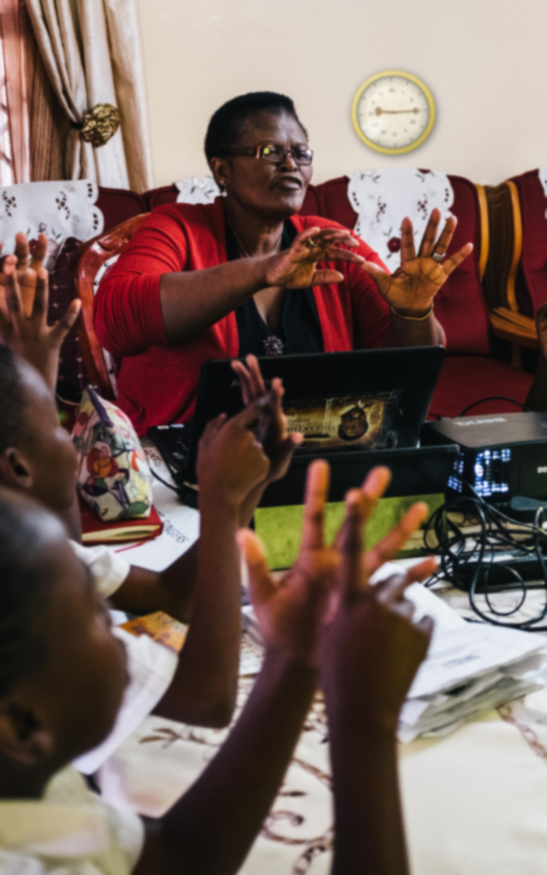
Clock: 9:15
